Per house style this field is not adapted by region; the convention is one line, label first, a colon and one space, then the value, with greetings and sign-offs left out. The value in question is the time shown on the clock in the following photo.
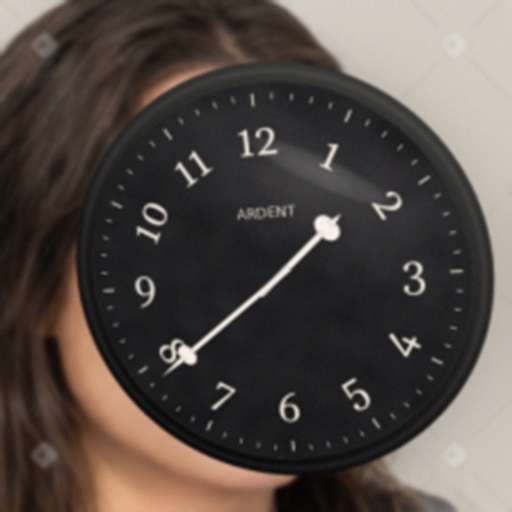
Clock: 1:39
